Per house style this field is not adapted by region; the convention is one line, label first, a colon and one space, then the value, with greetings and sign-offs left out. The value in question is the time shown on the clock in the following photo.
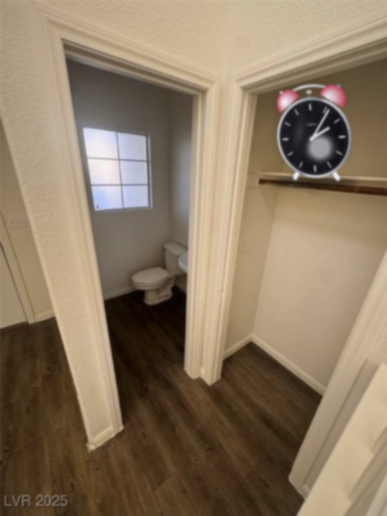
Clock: 2:06
